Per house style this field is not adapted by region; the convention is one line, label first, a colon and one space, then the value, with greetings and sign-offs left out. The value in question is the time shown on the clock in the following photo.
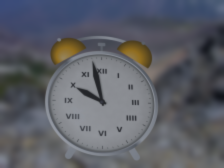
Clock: 9:58
